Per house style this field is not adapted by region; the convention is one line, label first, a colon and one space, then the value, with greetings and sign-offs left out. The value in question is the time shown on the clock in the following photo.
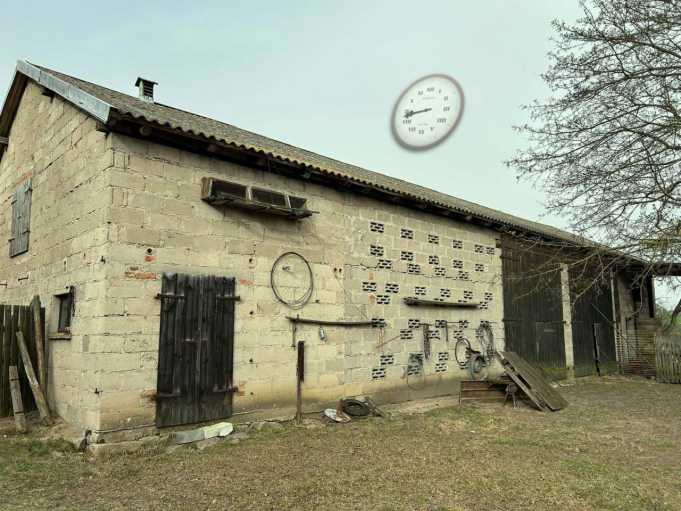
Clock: 8:43
